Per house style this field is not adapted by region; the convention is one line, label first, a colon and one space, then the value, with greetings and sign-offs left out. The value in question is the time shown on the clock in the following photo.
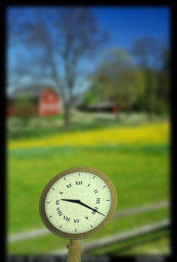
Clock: 9:20
